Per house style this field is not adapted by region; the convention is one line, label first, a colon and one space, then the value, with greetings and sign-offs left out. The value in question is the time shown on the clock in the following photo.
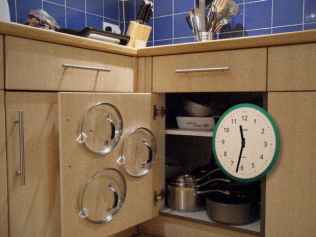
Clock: 11:32
